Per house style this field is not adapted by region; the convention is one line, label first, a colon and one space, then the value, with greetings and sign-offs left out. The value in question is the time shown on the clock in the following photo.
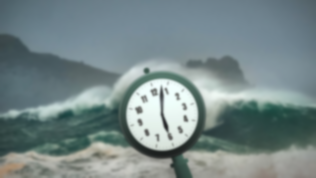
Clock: 6:03
